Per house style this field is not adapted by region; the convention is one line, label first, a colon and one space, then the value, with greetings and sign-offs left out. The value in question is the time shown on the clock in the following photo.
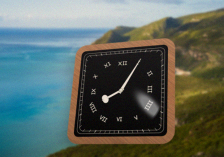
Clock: 8:05
